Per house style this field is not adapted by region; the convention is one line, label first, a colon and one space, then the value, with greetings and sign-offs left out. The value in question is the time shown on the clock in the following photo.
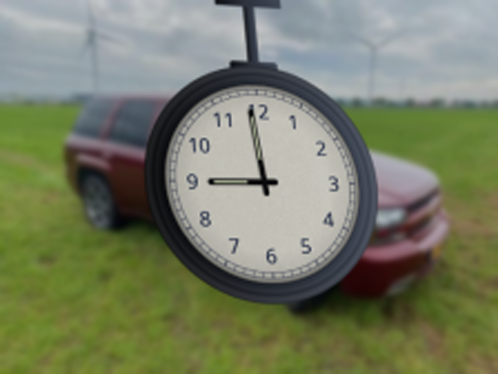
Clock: 8:59
